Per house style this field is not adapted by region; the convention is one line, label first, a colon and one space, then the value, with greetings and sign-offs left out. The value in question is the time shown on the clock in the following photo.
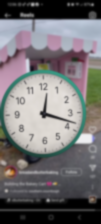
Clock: 12:18
